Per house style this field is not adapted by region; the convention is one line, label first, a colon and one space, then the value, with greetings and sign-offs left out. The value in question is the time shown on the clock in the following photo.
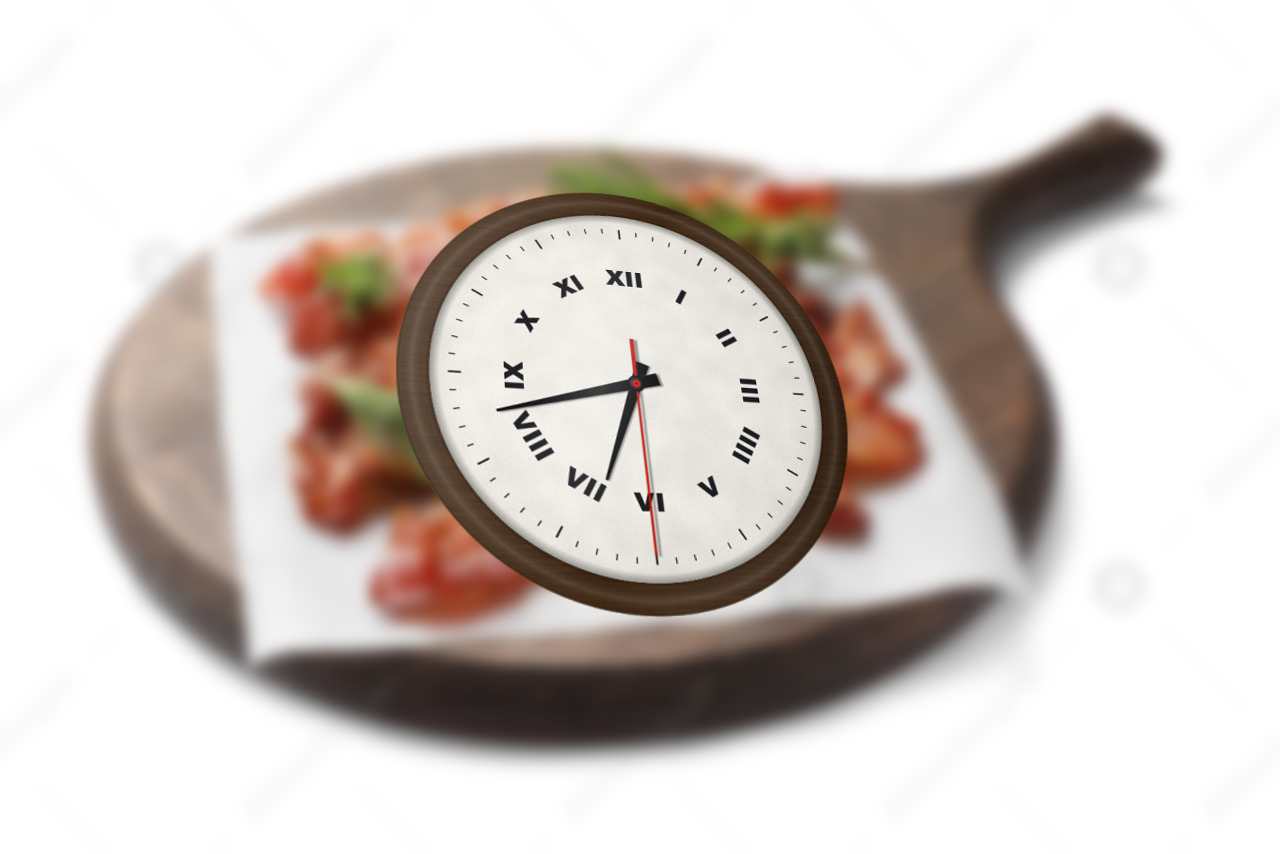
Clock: 6:42:30
